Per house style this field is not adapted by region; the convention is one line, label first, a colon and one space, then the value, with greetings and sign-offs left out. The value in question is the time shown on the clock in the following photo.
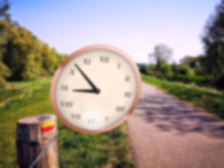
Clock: 8:52
